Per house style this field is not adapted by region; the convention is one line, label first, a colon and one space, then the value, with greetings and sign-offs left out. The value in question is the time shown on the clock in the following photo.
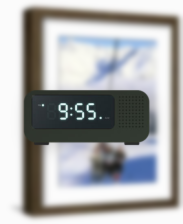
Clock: 9:55
